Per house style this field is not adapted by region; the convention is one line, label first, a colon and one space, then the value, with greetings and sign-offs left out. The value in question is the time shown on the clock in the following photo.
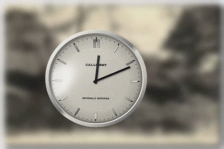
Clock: 12:11
